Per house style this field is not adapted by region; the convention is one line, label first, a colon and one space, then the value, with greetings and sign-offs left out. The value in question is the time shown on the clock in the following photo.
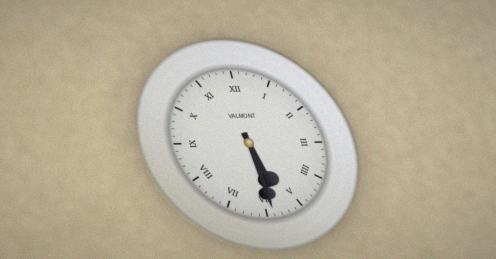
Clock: 5:29
